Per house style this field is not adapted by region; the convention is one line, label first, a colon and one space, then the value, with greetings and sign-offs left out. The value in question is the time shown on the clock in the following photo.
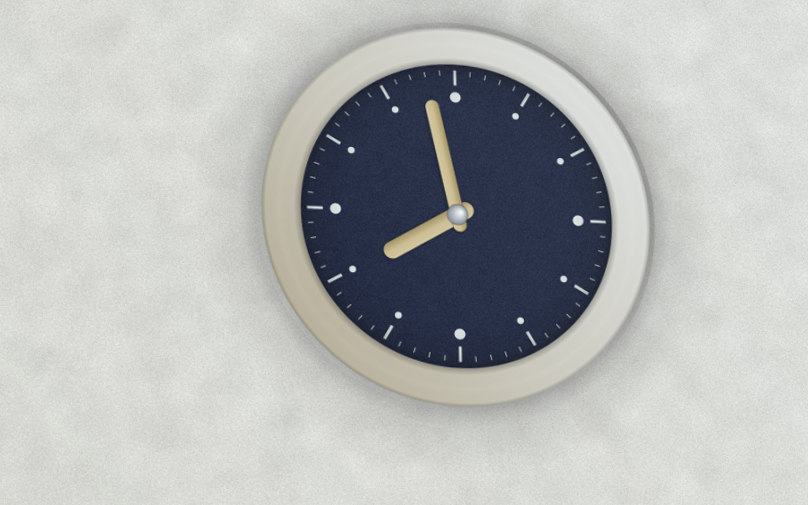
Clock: 7:58
